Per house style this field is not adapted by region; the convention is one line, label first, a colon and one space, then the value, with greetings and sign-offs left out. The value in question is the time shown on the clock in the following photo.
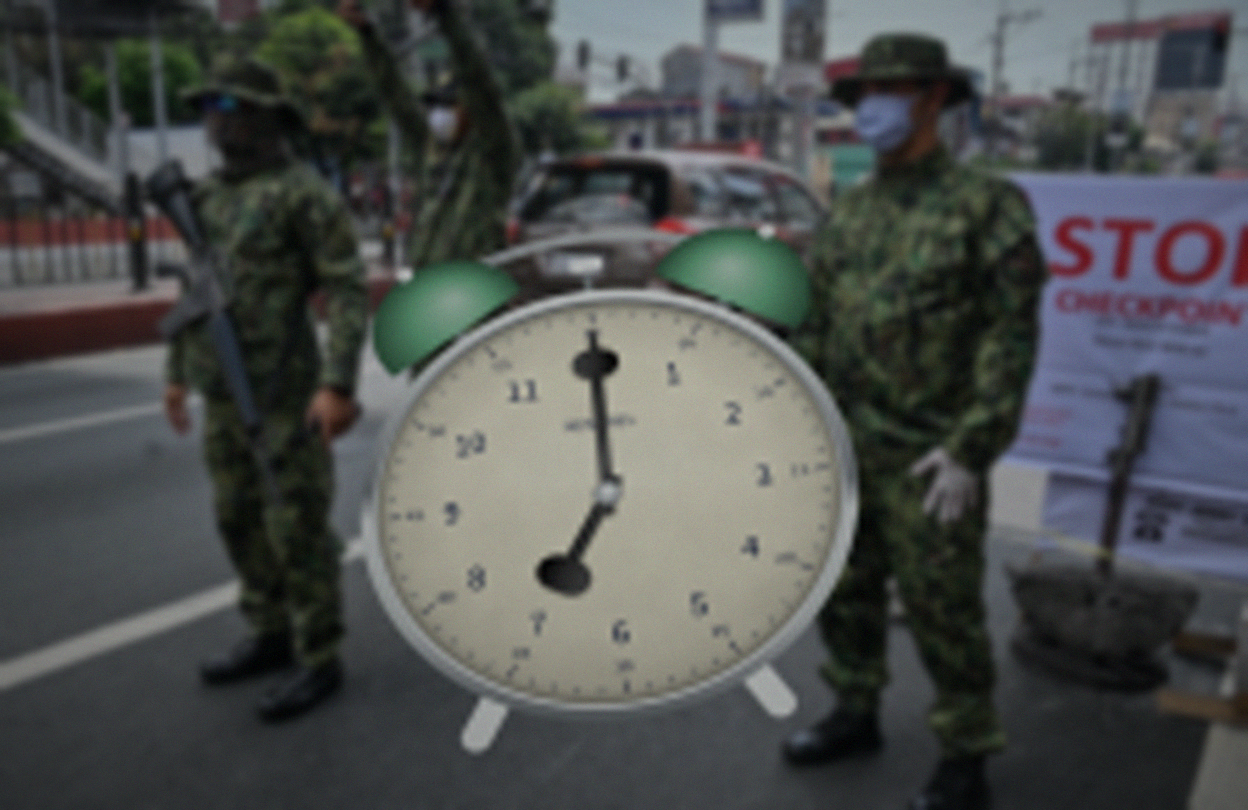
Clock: 7:00
